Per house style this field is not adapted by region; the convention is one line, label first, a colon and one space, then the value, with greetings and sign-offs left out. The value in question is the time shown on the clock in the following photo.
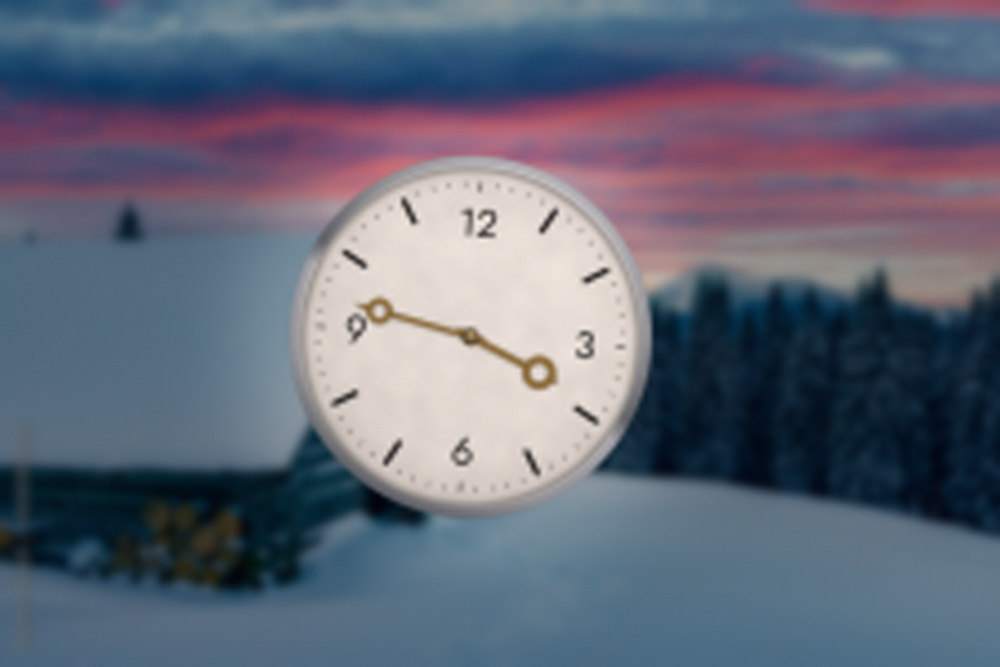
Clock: 3:47
